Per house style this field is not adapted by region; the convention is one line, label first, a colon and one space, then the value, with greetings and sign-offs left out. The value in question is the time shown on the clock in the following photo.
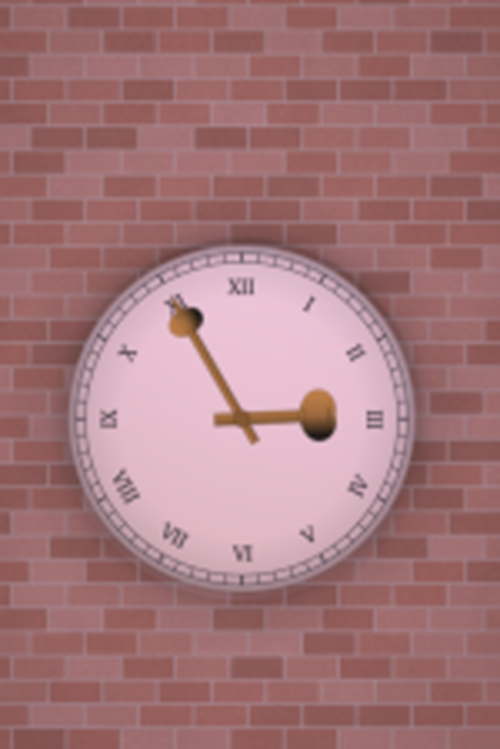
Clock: 2:55
